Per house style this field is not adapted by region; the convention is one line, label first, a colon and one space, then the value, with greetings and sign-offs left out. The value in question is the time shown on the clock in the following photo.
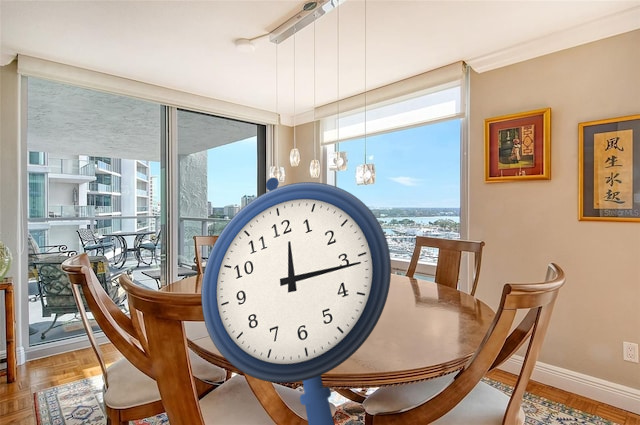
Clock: 12:16
